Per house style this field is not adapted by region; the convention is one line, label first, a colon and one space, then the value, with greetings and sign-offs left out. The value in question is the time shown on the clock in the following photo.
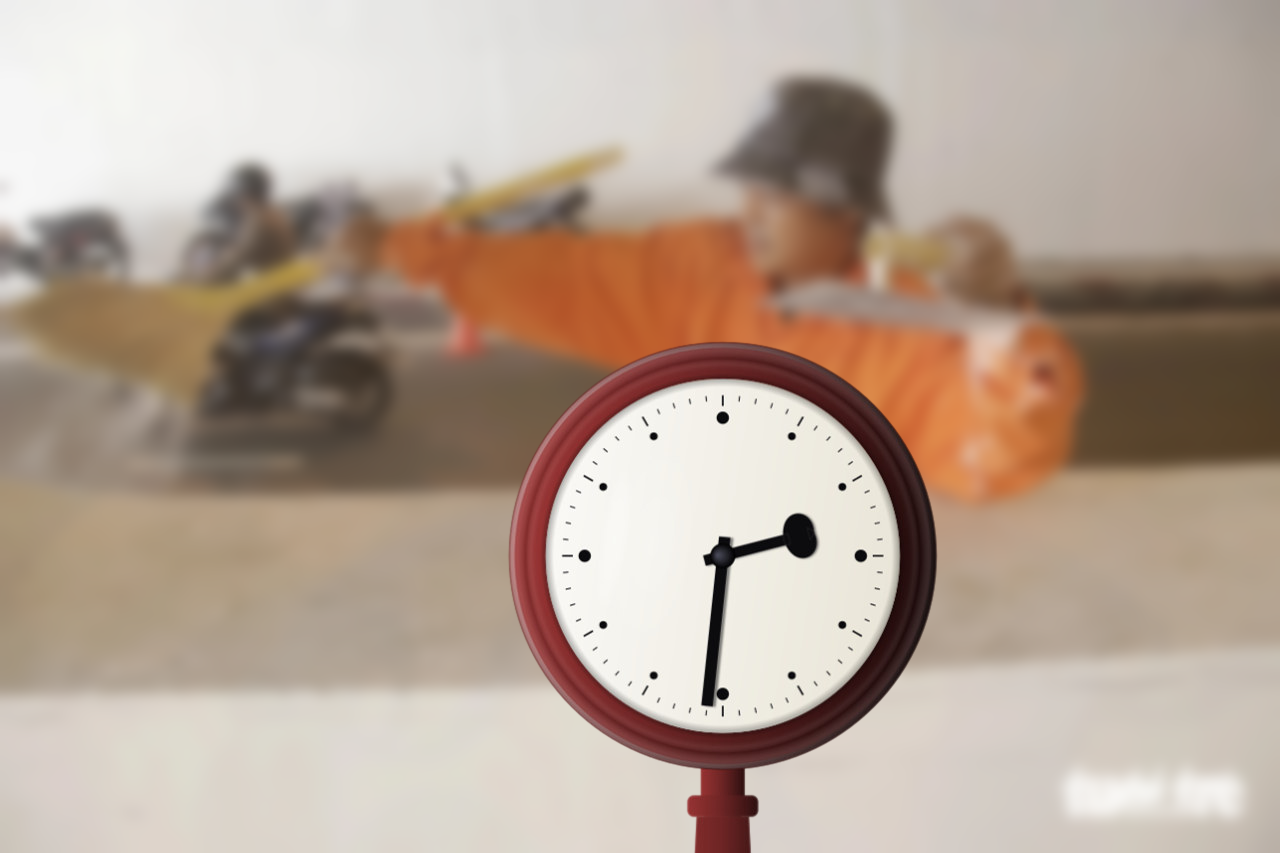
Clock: 2:31
